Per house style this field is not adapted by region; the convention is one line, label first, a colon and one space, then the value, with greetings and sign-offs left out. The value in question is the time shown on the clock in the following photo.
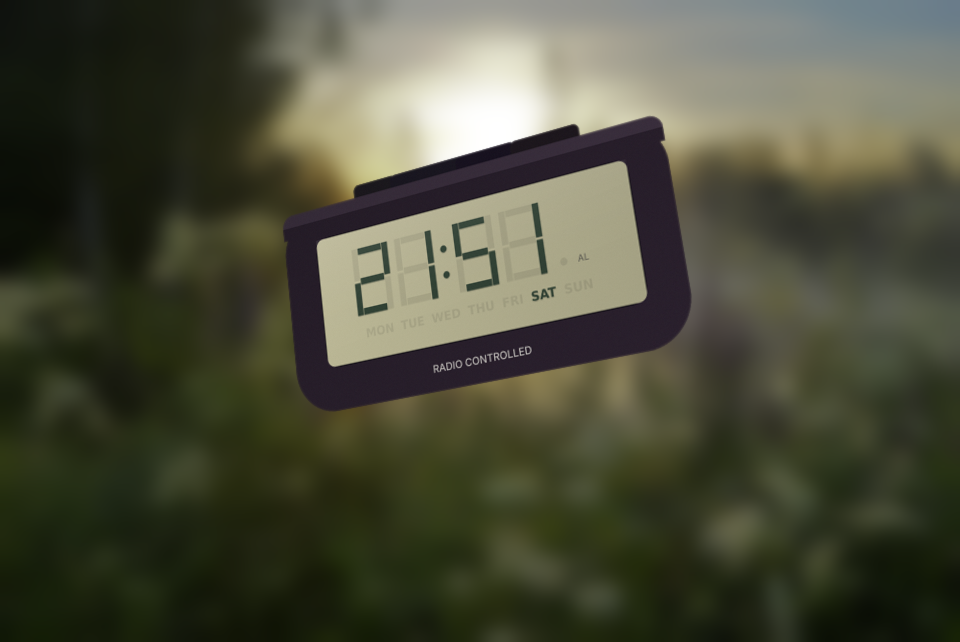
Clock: 21:51
